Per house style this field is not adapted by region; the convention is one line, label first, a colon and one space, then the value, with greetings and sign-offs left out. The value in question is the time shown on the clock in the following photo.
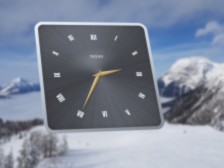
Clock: 2:35
